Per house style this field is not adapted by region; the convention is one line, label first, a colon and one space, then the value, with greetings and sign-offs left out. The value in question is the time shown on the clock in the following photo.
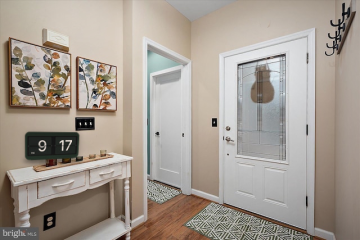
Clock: 9:17
